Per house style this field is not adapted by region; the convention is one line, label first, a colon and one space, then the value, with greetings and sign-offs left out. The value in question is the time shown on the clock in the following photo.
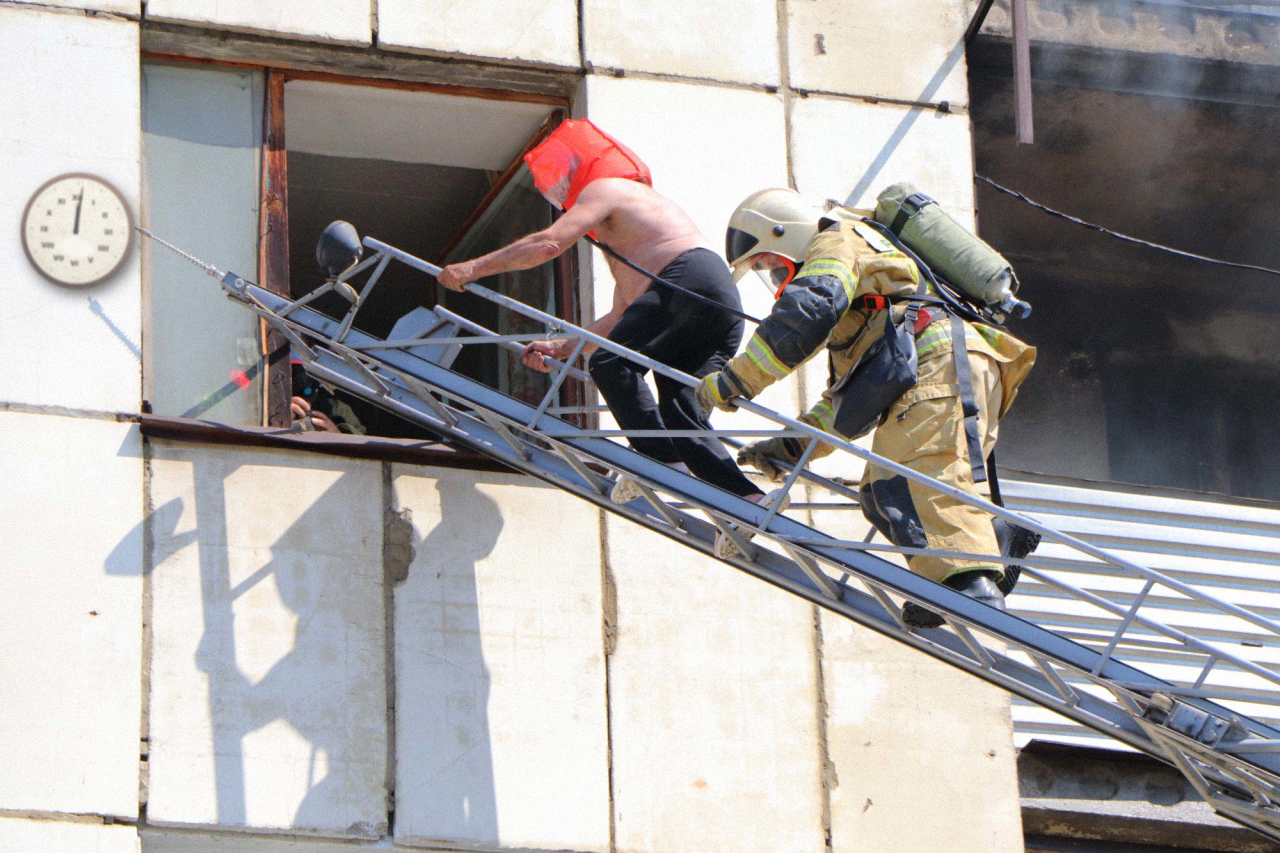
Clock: 12:01
